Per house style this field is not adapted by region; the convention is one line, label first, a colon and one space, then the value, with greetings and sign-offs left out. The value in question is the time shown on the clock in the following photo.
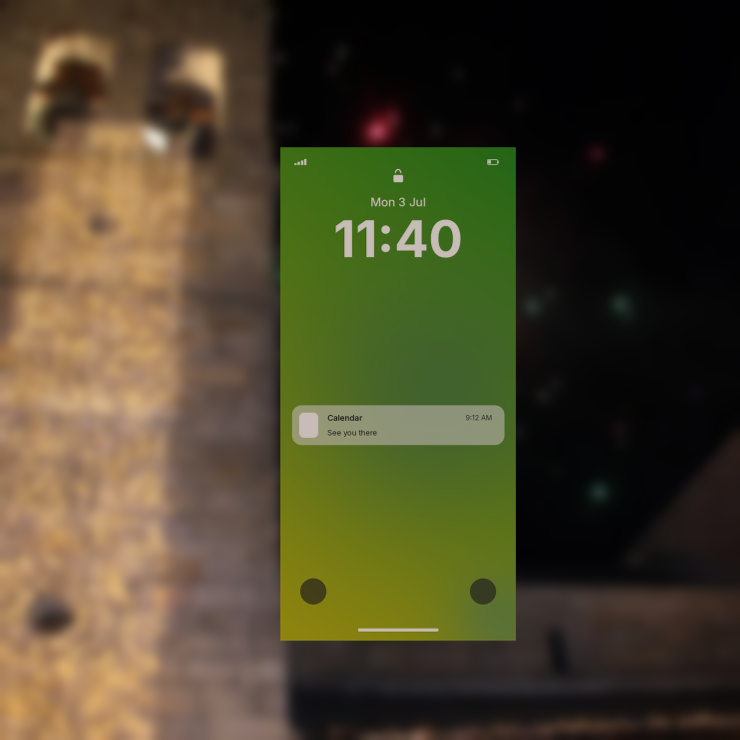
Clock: 11:40
